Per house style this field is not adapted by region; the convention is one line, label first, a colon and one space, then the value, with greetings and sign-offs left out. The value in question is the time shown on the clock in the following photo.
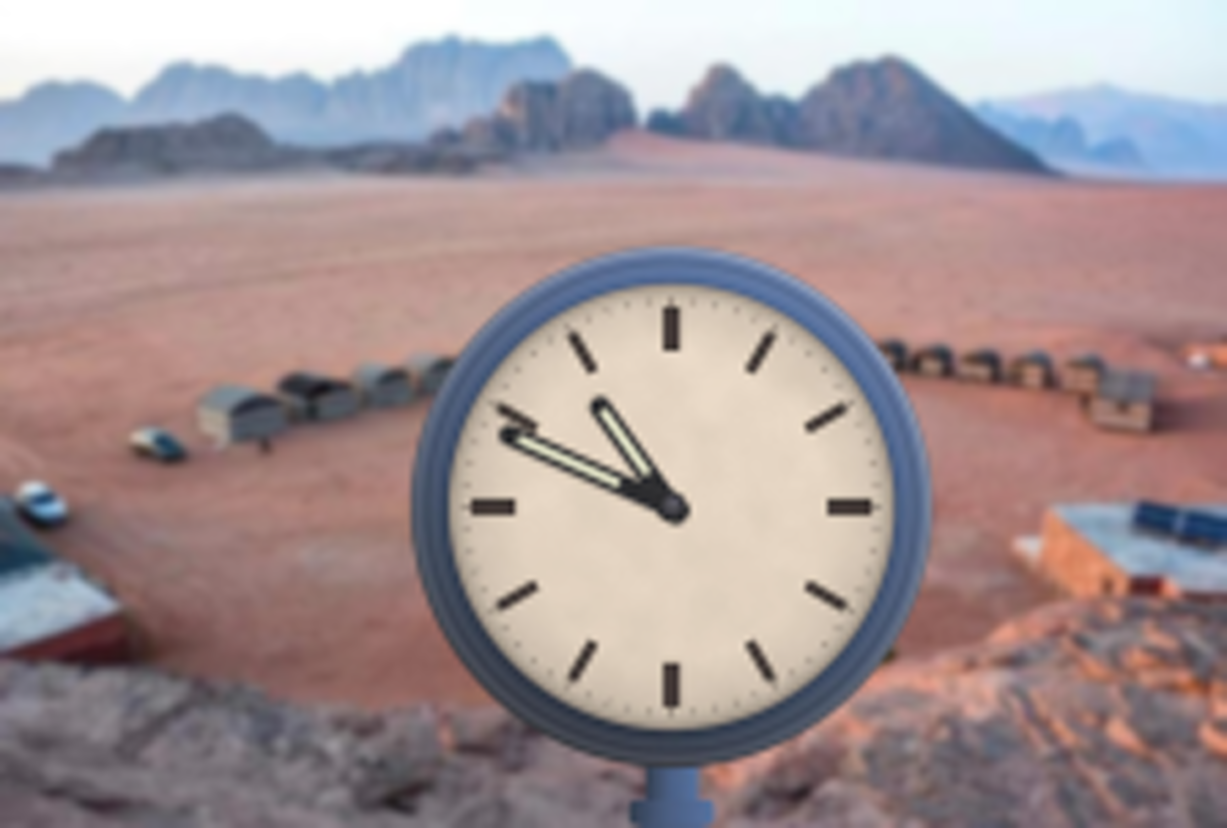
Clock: 10:49
